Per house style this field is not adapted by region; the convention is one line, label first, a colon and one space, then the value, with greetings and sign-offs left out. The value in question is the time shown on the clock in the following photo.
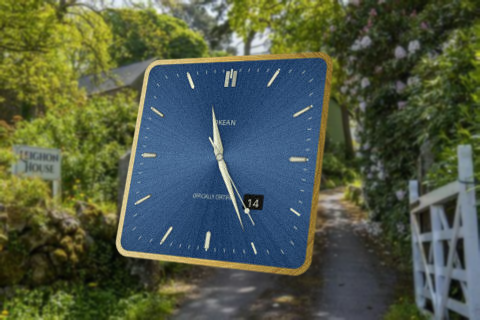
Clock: 11:25:24
